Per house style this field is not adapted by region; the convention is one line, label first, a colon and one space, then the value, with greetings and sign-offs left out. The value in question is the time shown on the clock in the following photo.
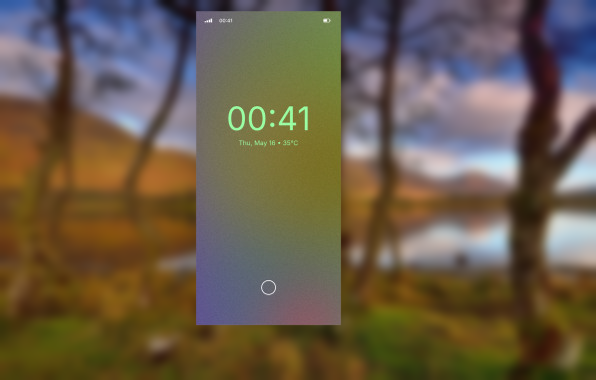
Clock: 0:41
